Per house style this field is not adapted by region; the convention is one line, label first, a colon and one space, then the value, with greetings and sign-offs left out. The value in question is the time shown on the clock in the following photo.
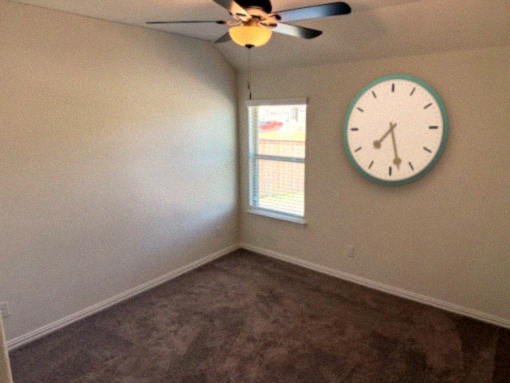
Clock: 7:28
